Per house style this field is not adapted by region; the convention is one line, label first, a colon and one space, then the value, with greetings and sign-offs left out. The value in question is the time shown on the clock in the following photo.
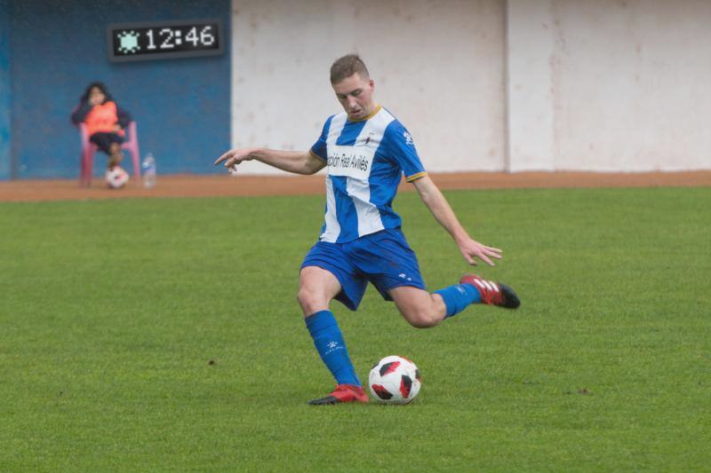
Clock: 12:46
